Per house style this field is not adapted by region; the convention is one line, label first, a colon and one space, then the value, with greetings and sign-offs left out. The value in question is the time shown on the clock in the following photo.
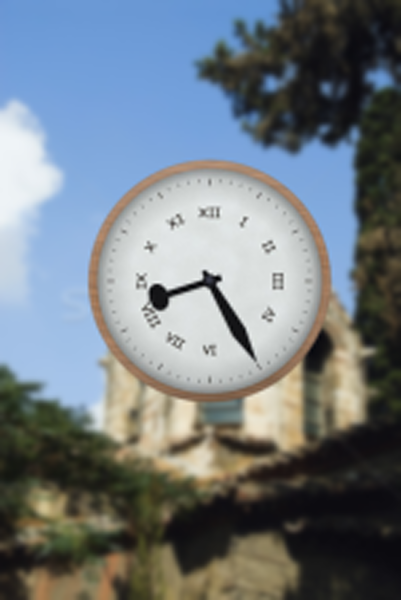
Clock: 8:25
